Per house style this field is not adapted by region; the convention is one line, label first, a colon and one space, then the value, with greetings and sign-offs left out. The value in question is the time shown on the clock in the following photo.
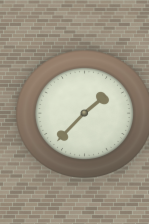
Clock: 1:37
